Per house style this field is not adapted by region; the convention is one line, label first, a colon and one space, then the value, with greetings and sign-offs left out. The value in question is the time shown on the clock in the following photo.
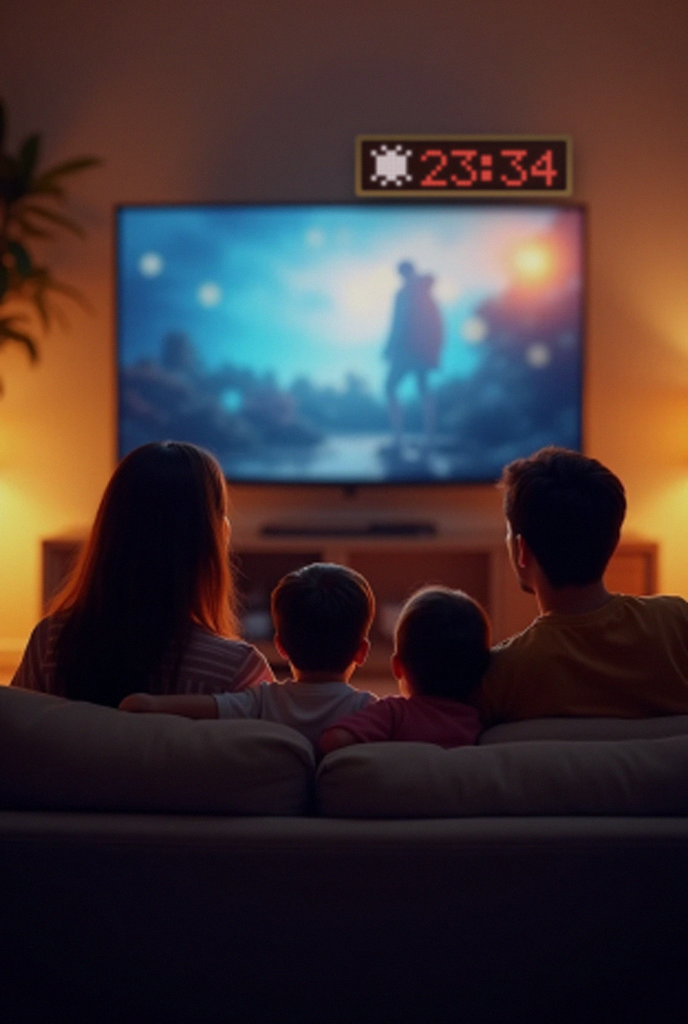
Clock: 23:34
